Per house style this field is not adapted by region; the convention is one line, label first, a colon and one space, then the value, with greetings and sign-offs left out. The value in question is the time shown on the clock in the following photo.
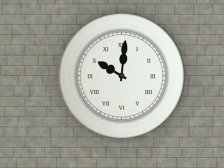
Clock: 10:01
